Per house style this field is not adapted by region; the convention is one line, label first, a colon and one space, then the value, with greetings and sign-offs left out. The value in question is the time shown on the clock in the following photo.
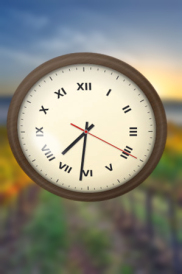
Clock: 7:31:20
